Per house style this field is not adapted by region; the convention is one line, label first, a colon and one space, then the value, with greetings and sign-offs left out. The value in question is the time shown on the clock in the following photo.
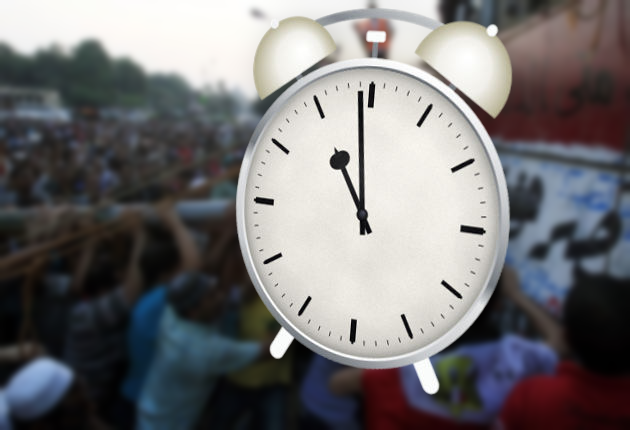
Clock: 10:59
